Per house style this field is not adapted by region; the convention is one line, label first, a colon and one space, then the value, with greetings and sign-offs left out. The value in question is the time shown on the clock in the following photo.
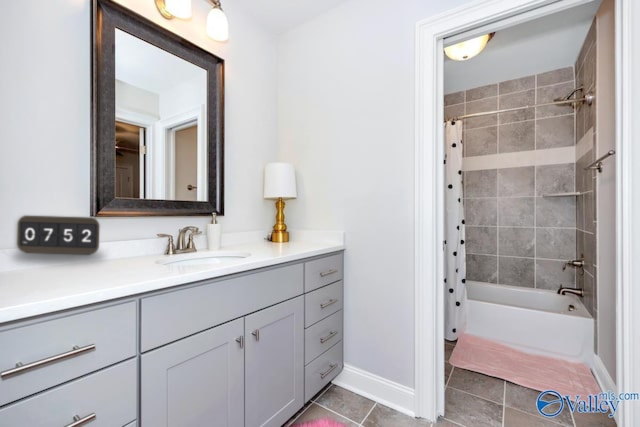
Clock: 7:52
